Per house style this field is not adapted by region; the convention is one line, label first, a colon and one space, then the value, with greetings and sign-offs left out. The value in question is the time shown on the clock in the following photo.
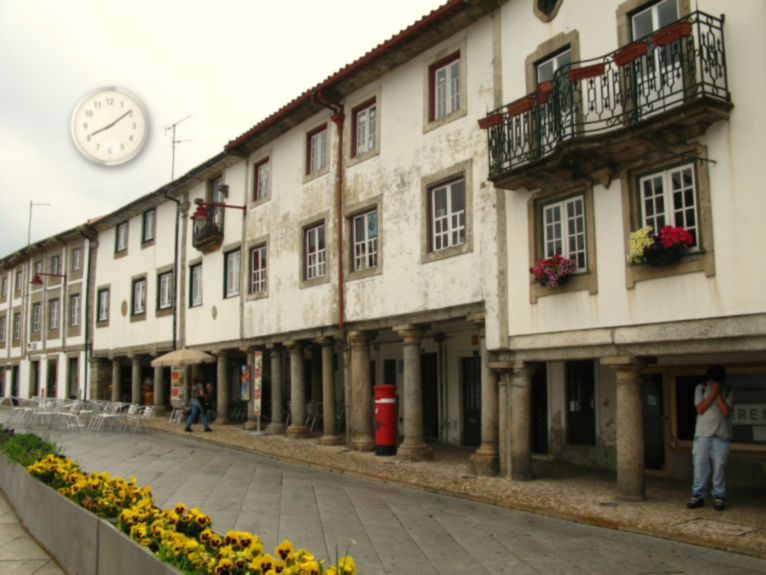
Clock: 8:09
